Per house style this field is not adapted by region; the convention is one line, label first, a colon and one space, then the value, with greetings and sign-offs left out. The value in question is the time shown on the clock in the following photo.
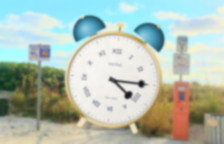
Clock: 4:15
